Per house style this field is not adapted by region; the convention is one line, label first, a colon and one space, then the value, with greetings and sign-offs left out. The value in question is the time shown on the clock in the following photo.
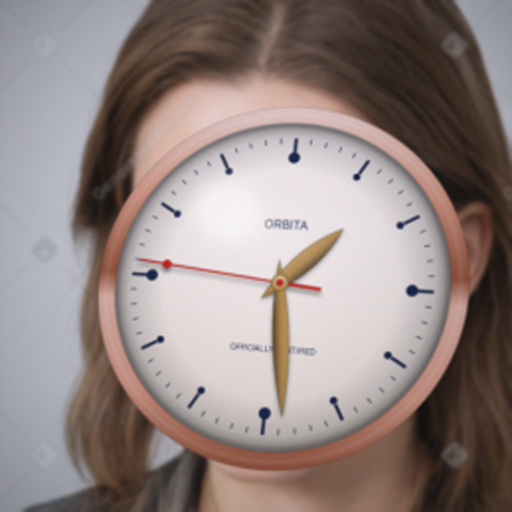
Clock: 1:28:46
